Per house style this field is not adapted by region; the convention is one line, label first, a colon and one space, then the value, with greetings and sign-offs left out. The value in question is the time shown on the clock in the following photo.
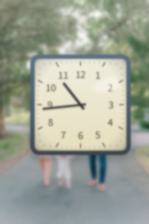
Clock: 10:44
